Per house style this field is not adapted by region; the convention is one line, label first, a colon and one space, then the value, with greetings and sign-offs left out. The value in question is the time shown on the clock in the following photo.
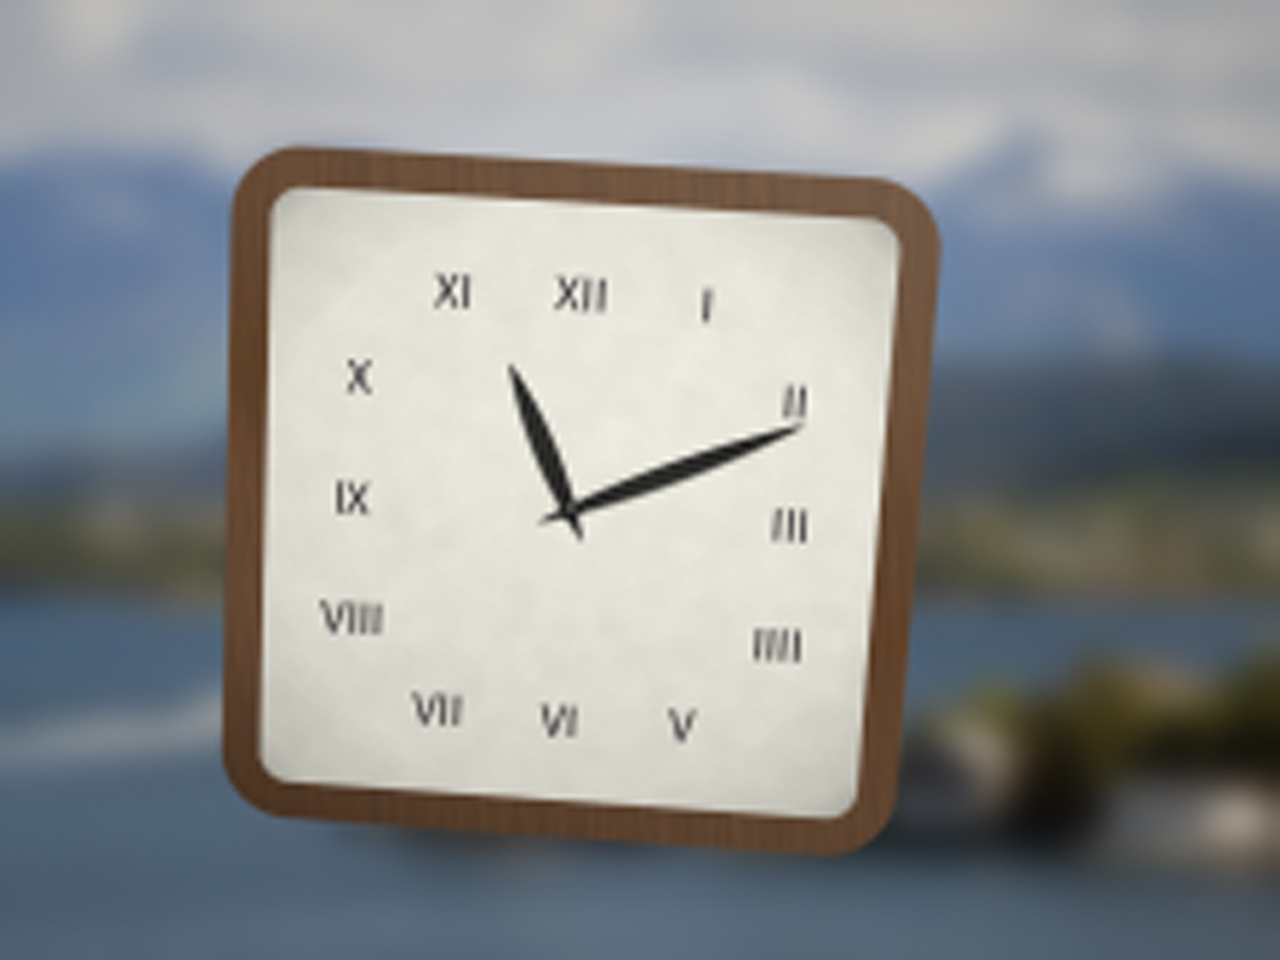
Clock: 11:11
